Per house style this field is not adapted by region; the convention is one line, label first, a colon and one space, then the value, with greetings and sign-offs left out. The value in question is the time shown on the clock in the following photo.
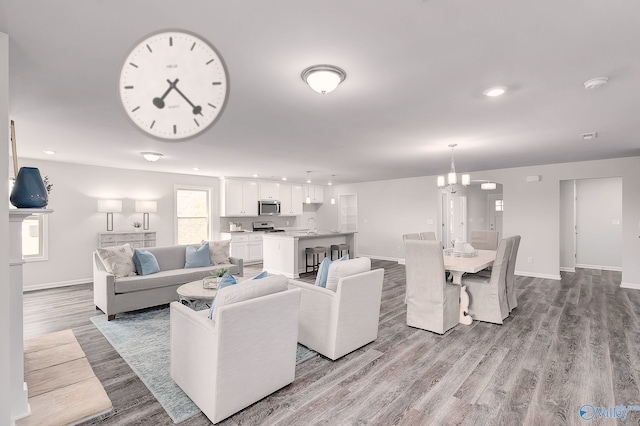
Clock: 7:23
